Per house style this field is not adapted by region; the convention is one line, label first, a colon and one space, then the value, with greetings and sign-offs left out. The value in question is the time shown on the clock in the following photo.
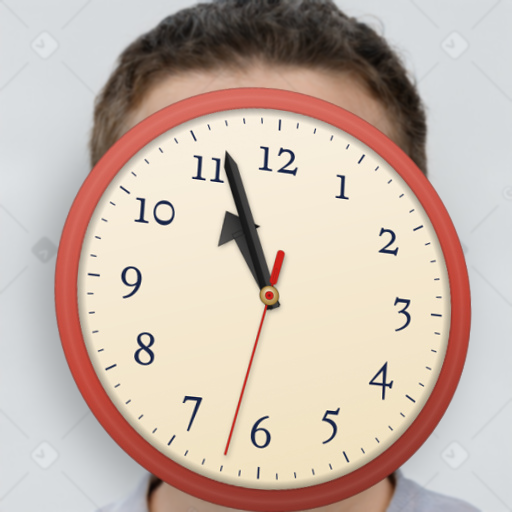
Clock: 10:56:32
